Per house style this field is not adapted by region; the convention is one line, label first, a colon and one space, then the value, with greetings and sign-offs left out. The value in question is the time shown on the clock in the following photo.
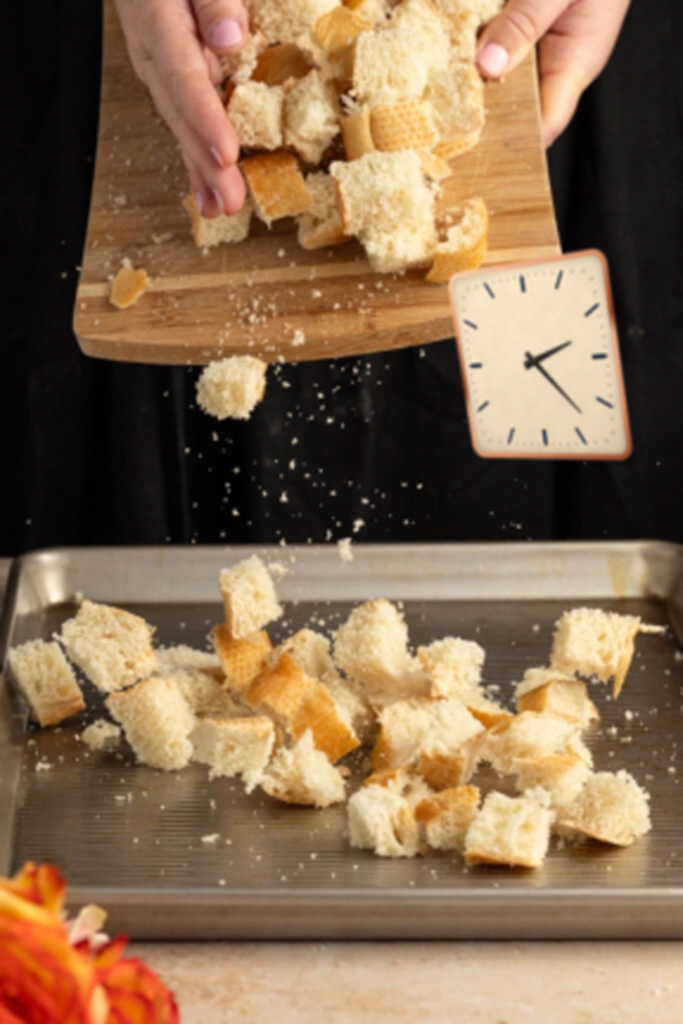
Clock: 2:23
